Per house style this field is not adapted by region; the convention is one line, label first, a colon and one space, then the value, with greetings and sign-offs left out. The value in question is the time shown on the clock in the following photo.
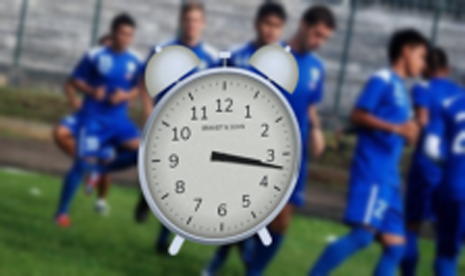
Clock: 3:17
